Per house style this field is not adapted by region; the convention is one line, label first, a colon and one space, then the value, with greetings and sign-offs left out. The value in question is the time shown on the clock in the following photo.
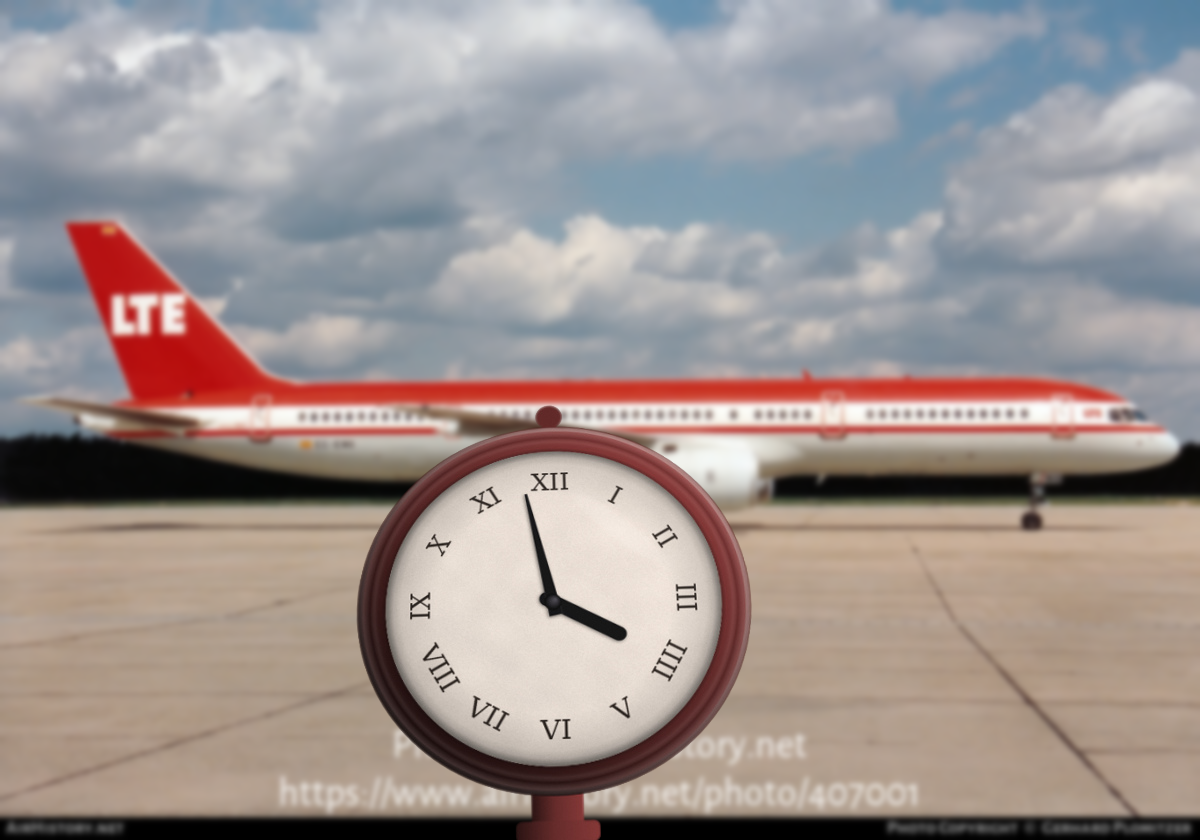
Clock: 3:58
